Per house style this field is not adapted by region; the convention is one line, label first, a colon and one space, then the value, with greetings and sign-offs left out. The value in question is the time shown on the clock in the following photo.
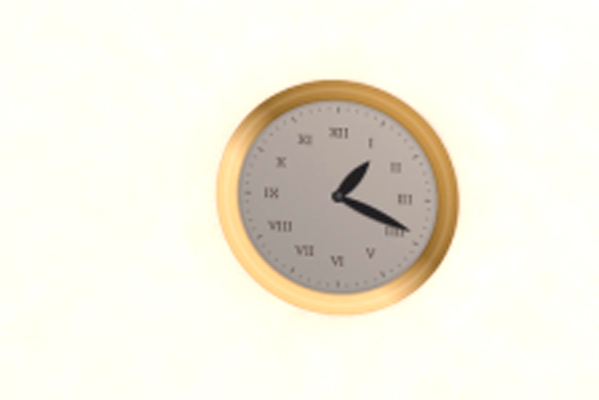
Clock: 1:19
